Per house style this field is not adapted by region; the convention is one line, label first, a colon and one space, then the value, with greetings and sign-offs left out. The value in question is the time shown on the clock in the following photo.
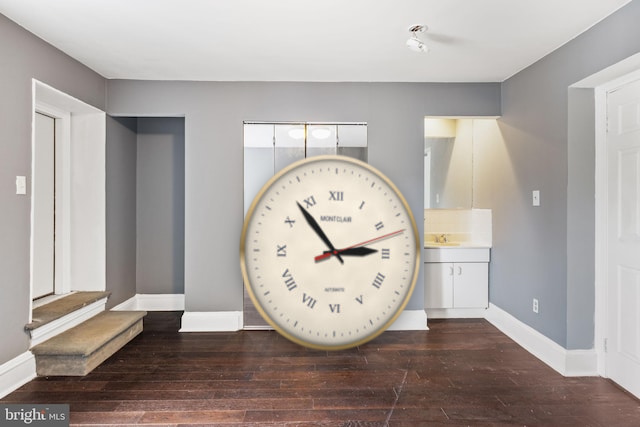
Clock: 2:53:12
